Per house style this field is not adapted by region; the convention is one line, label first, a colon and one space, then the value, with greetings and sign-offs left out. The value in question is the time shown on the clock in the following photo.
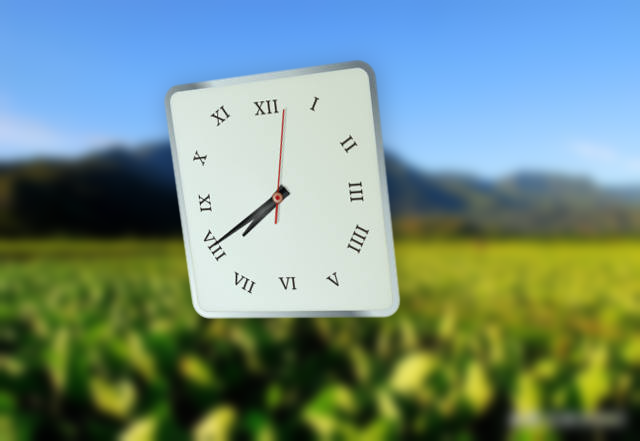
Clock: 7:40:02
